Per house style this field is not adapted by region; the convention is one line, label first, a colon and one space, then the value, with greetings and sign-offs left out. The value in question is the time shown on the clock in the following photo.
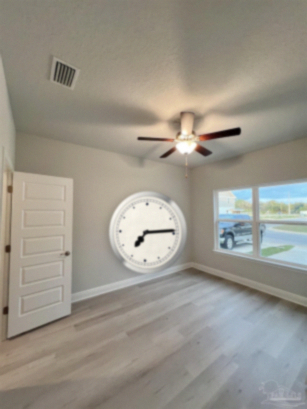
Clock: 7:14
